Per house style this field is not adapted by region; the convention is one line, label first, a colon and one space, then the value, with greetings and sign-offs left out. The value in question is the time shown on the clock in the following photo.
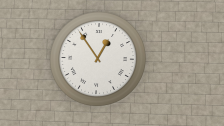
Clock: 12:54
